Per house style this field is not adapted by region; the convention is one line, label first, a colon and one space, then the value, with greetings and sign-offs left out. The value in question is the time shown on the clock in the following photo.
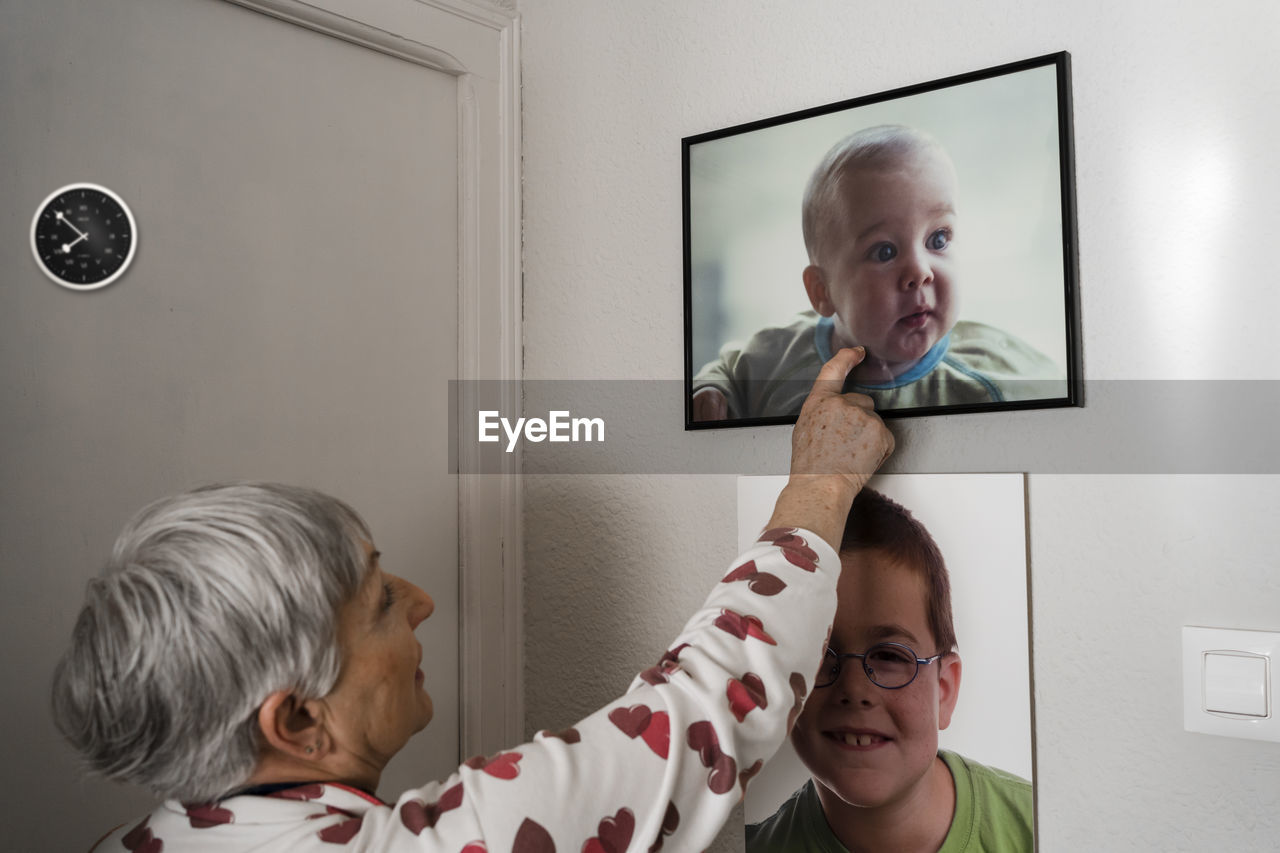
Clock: 7:52
